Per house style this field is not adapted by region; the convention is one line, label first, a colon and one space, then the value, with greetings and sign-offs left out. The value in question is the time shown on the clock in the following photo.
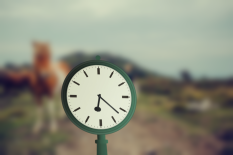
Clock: 6:22
